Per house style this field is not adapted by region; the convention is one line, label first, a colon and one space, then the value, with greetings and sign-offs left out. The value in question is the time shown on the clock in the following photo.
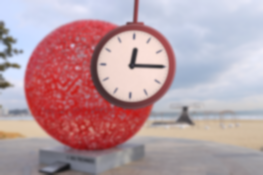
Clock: 12:15
